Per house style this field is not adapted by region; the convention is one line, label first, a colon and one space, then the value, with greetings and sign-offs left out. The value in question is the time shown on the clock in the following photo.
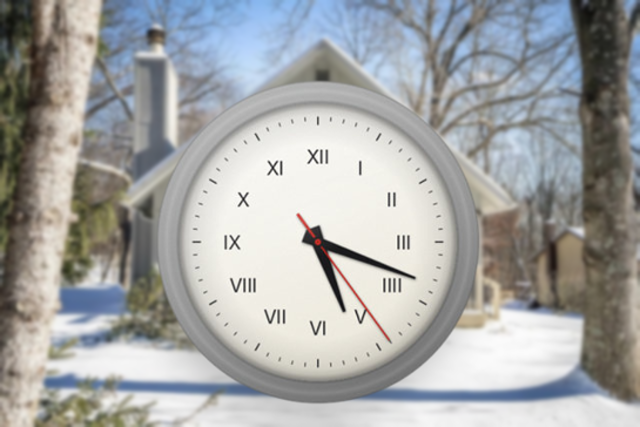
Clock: 5:18:24
